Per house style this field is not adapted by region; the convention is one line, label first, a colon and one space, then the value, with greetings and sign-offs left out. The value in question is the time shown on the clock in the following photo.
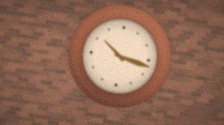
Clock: 10:17
